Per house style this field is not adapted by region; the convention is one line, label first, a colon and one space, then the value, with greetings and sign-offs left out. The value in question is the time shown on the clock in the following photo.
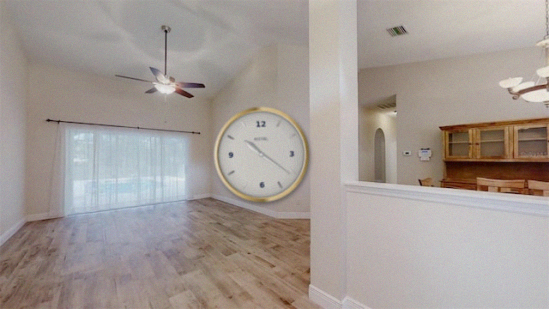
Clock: 10:21
